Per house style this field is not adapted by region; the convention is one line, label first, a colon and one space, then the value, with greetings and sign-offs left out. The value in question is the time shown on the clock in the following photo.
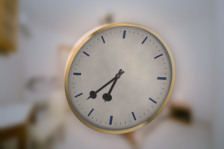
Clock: 6:38
